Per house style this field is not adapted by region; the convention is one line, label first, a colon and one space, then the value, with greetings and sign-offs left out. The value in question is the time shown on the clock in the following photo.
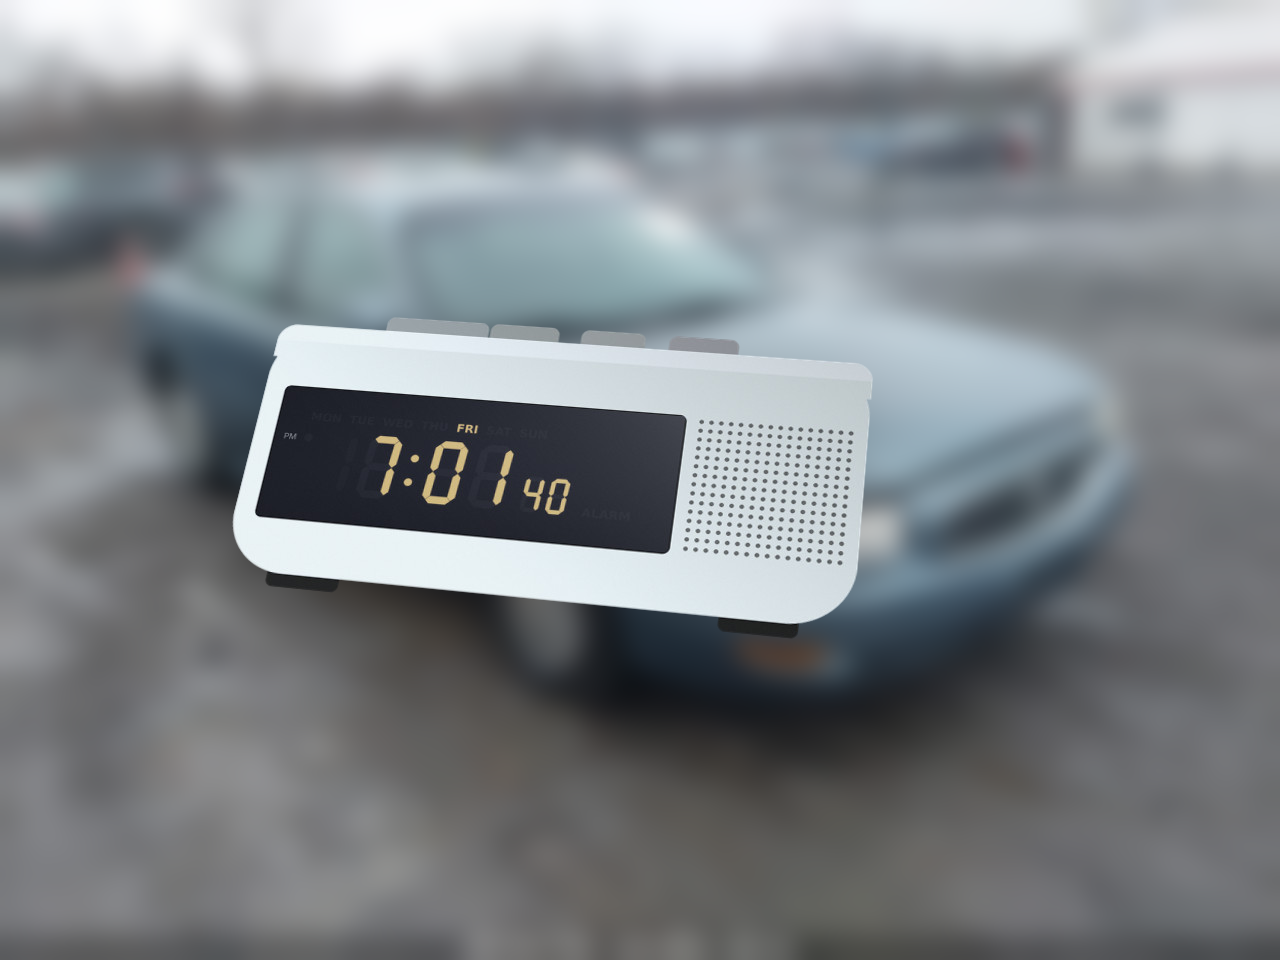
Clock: 7:01:40
